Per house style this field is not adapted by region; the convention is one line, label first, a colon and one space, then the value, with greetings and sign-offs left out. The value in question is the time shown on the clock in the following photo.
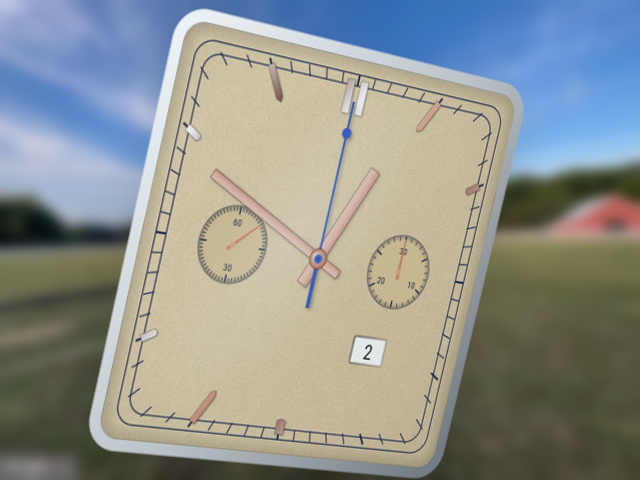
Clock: 12:49:08
